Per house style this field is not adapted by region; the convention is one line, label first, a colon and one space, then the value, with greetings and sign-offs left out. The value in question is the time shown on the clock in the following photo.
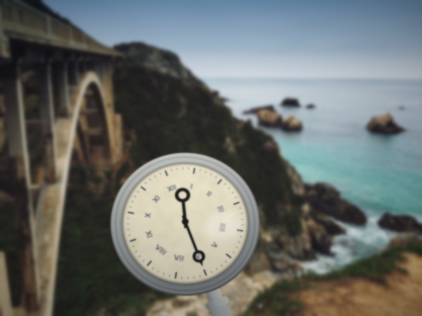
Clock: 12:30
